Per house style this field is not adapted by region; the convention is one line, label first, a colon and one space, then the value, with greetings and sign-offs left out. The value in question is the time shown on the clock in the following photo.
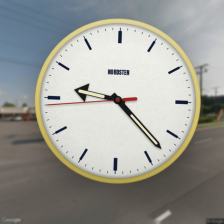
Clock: 9:22:44
